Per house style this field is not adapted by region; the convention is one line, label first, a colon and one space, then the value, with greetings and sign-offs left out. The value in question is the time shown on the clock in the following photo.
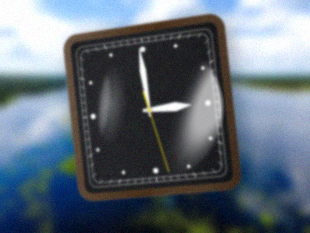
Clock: 2:59:28
